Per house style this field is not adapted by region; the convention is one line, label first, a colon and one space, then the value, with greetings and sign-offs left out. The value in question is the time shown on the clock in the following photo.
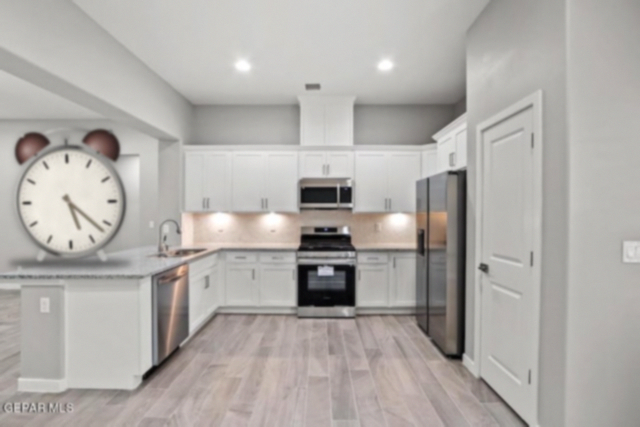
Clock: 5:22
